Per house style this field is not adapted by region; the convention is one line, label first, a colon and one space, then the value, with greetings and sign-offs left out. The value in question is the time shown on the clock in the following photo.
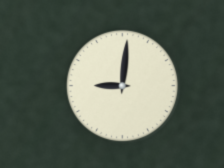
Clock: 9:01
